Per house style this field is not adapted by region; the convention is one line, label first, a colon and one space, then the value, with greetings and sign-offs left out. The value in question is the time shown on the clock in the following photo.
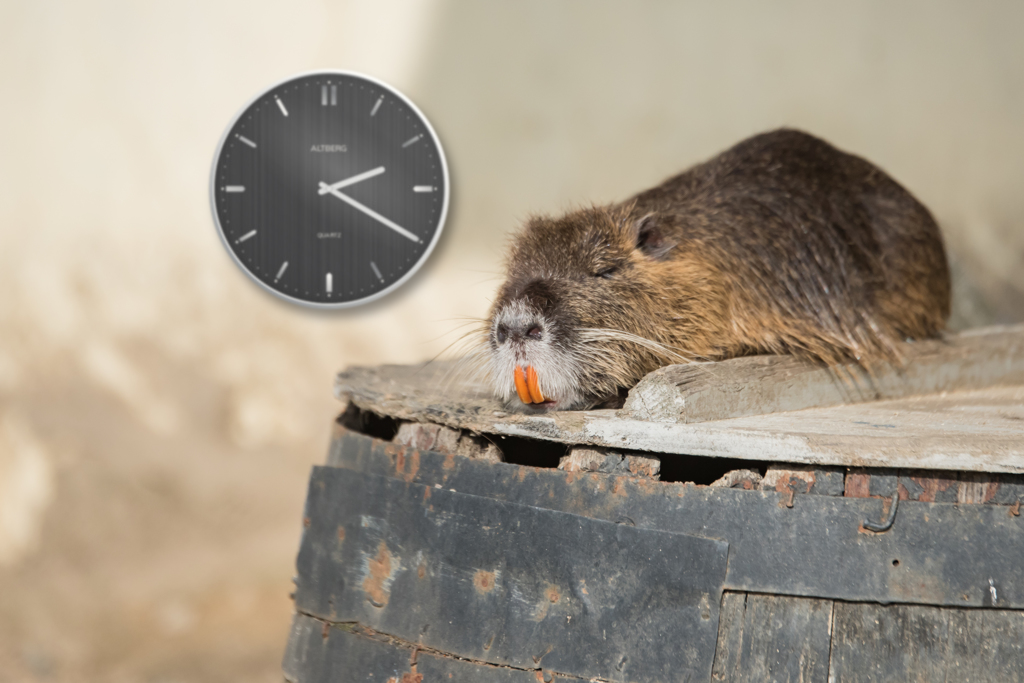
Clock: 2:20
